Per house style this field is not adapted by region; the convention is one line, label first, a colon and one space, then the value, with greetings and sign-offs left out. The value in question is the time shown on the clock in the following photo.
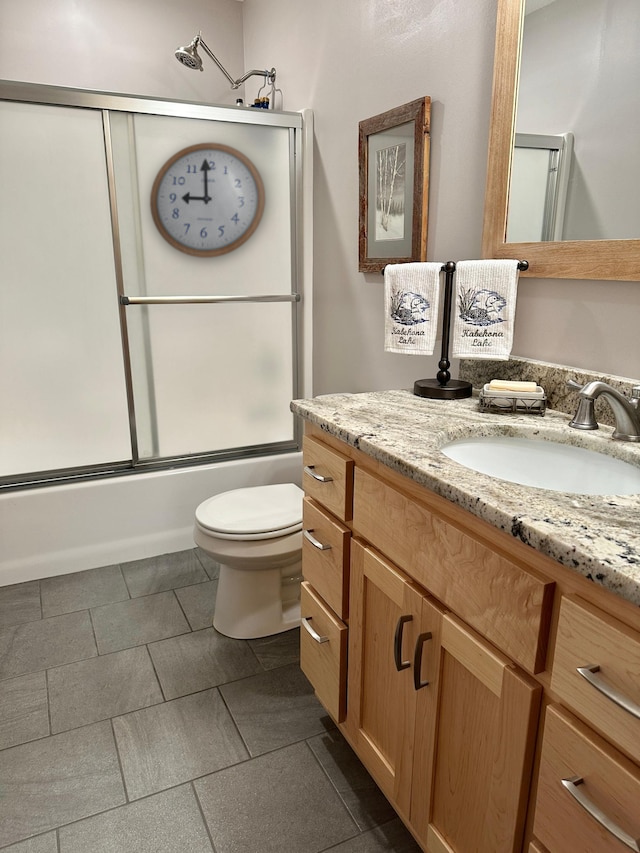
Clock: 8:59
